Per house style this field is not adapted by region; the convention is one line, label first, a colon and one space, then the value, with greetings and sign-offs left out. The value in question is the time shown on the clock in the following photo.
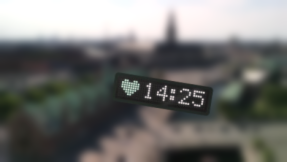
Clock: 14:25
